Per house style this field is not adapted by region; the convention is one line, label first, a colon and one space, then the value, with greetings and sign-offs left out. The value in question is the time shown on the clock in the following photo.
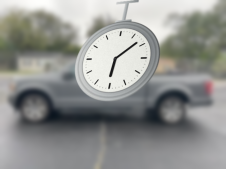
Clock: 6:08
